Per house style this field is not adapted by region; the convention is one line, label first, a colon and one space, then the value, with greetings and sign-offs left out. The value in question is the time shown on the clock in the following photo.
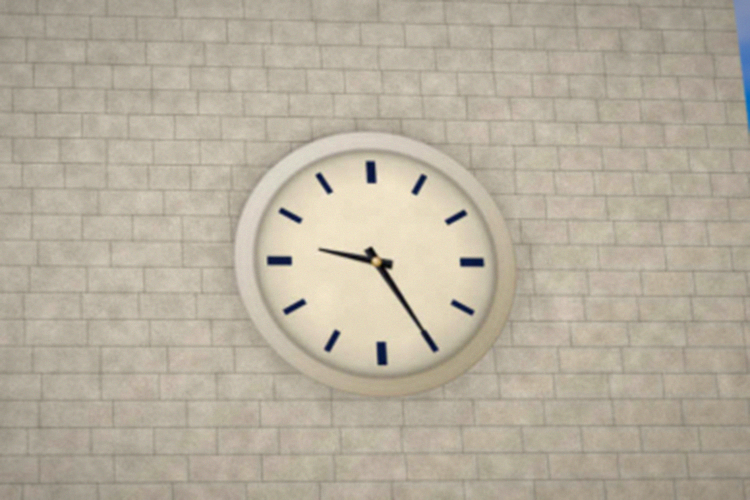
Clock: 9:25
